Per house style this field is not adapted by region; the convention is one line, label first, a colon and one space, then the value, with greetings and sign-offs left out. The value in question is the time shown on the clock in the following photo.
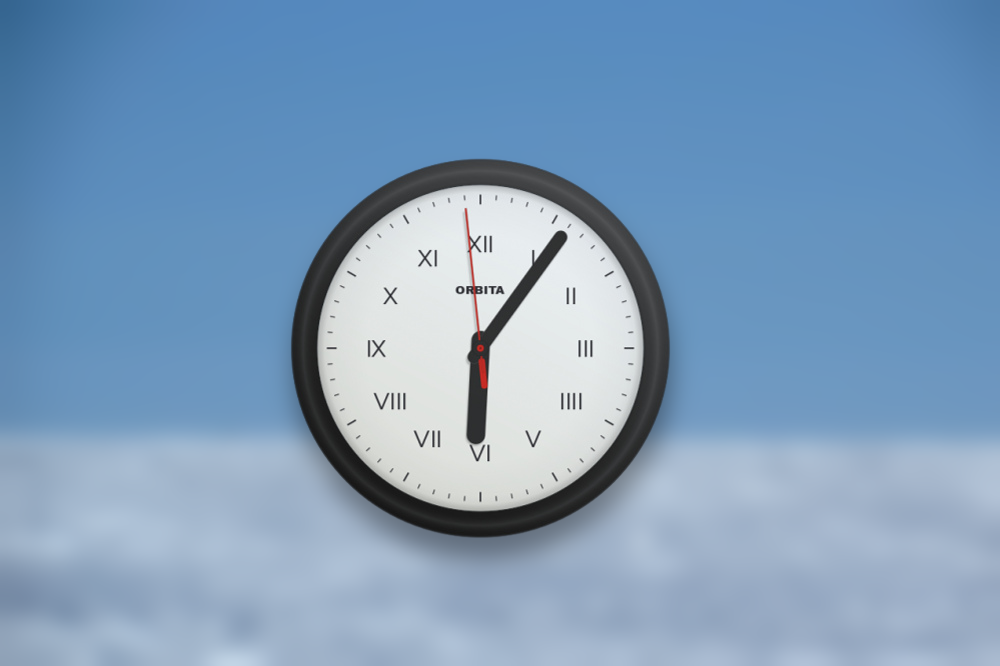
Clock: 6:05:59
